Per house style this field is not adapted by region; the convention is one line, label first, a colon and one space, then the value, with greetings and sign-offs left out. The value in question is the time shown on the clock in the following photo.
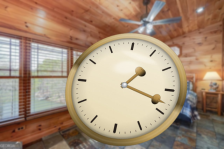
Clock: 1:18
